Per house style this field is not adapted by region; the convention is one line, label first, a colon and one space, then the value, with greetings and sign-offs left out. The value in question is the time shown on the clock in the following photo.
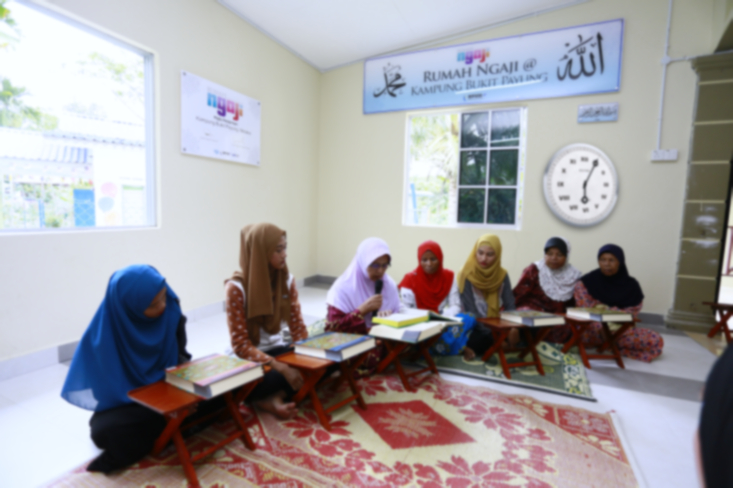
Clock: 6:05
